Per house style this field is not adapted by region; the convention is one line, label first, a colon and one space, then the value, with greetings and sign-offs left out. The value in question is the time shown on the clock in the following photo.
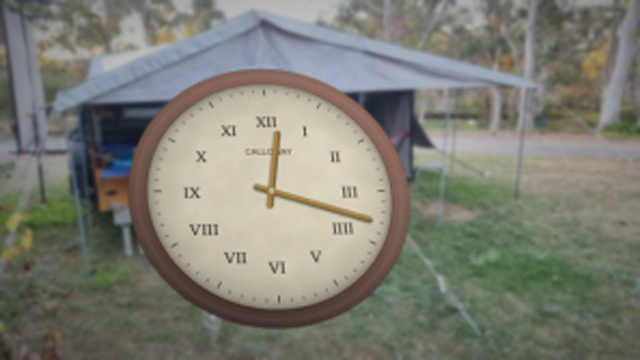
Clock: 12:18
